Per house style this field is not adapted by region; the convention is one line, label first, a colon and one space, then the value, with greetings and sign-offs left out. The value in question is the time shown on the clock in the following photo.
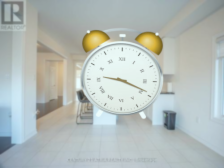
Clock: 9:19
